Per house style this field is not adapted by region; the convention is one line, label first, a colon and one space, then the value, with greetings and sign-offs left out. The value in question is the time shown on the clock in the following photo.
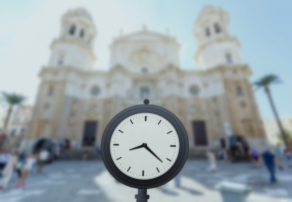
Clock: 8:22
